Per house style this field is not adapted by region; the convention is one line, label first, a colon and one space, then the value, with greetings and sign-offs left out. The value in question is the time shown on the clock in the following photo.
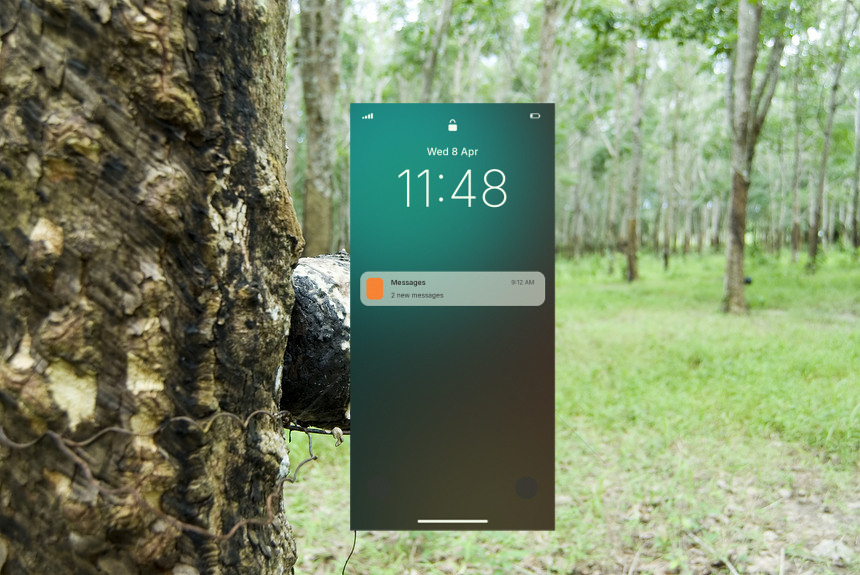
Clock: 11:48
